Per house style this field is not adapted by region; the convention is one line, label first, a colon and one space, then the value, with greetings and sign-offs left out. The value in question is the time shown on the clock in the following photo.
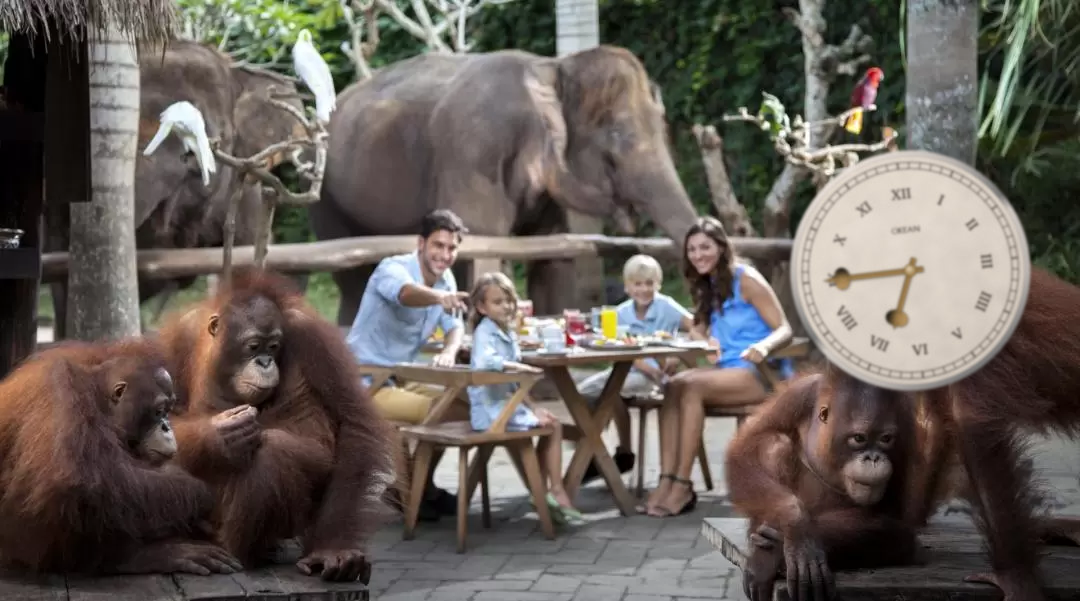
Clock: 6:45
